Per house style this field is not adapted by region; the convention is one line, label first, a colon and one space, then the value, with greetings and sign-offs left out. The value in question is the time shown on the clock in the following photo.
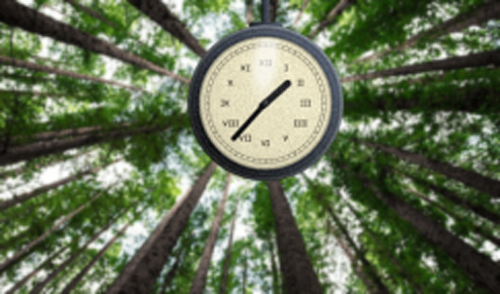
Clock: 1:37
